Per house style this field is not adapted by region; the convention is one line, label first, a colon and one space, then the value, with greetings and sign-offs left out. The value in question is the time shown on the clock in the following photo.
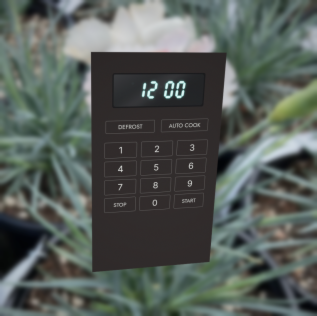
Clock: 12:00
